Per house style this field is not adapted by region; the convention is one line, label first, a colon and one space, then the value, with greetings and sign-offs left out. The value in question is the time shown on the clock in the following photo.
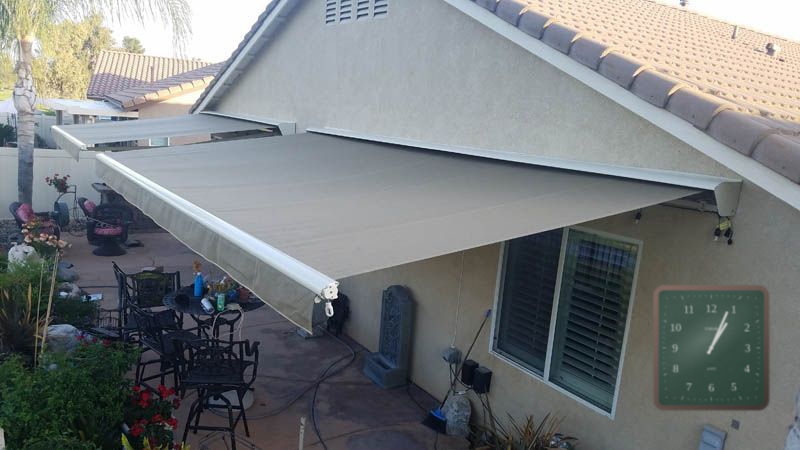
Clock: 1:04
